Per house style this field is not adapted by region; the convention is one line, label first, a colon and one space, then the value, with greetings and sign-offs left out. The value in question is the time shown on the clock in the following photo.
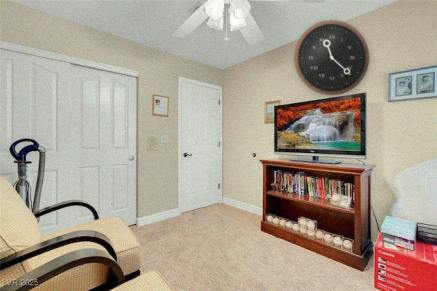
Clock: 11:22
